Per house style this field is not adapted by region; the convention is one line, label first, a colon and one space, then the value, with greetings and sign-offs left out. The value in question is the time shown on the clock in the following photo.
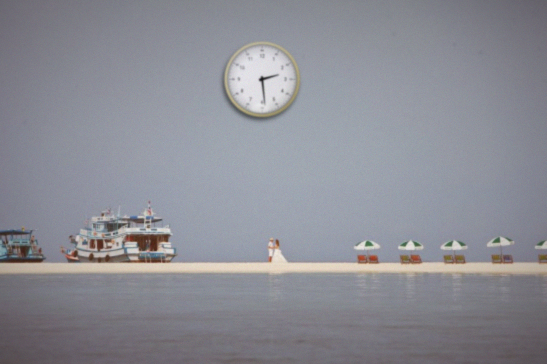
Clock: 2:29
